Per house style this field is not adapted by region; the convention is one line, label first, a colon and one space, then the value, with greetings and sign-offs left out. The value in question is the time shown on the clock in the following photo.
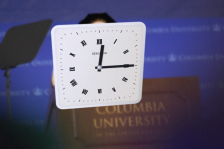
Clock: 12:15
